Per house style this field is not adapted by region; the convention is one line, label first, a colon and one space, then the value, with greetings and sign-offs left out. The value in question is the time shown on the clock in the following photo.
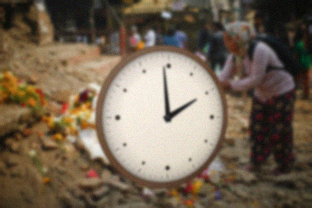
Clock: 1:59
